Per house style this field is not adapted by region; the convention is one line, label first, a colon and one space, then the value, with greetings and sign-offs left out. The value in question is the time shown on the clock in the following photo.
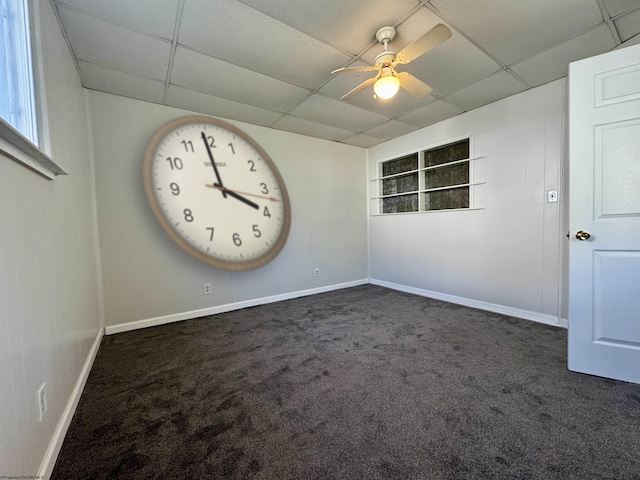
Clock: 3:59:17
